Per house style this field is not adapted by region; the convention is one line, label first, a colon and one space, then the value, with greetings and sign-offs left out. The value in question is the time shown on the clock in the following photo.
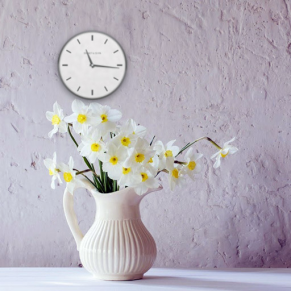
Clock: 11:16
